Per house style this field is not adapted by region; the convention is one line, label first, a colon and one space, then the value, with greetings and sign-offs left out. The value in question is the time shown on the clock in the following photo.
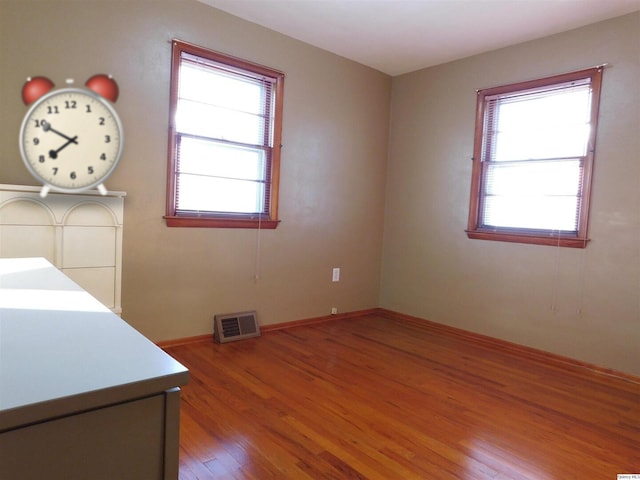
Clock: 7:50
